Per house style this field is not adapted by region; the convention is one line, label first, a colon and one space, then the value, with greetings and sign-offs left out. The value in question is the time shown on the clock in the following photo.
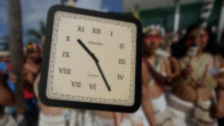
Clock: 10:25
